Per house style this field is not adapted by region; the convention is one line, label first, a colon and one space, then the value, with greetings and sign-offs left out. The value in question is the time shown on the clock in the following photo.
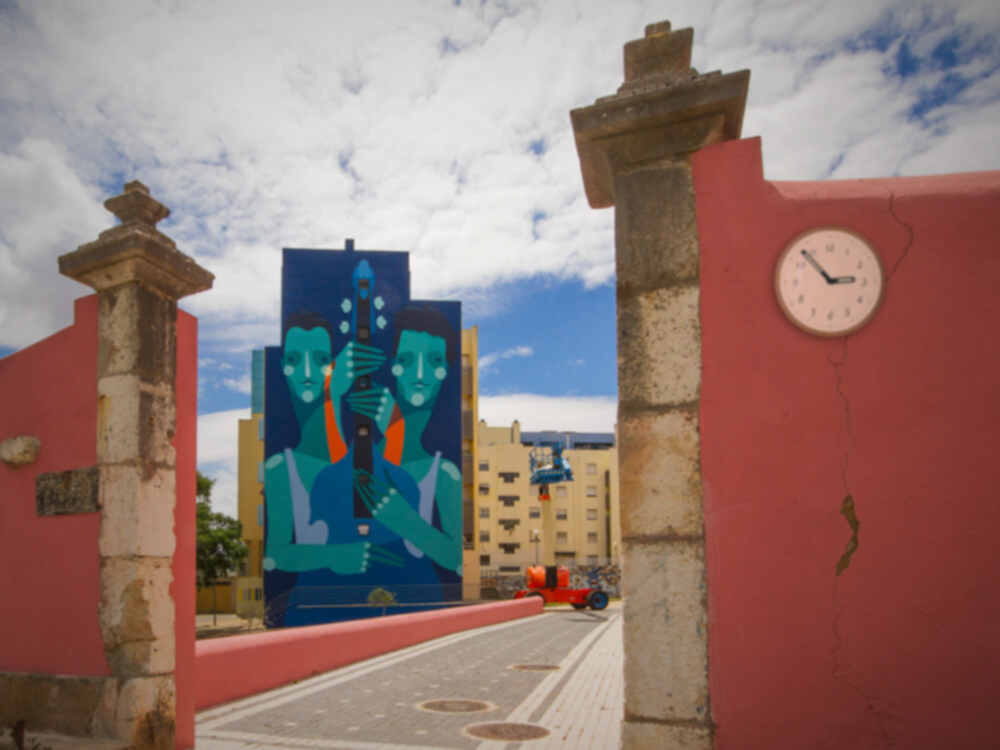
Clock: 2:53
